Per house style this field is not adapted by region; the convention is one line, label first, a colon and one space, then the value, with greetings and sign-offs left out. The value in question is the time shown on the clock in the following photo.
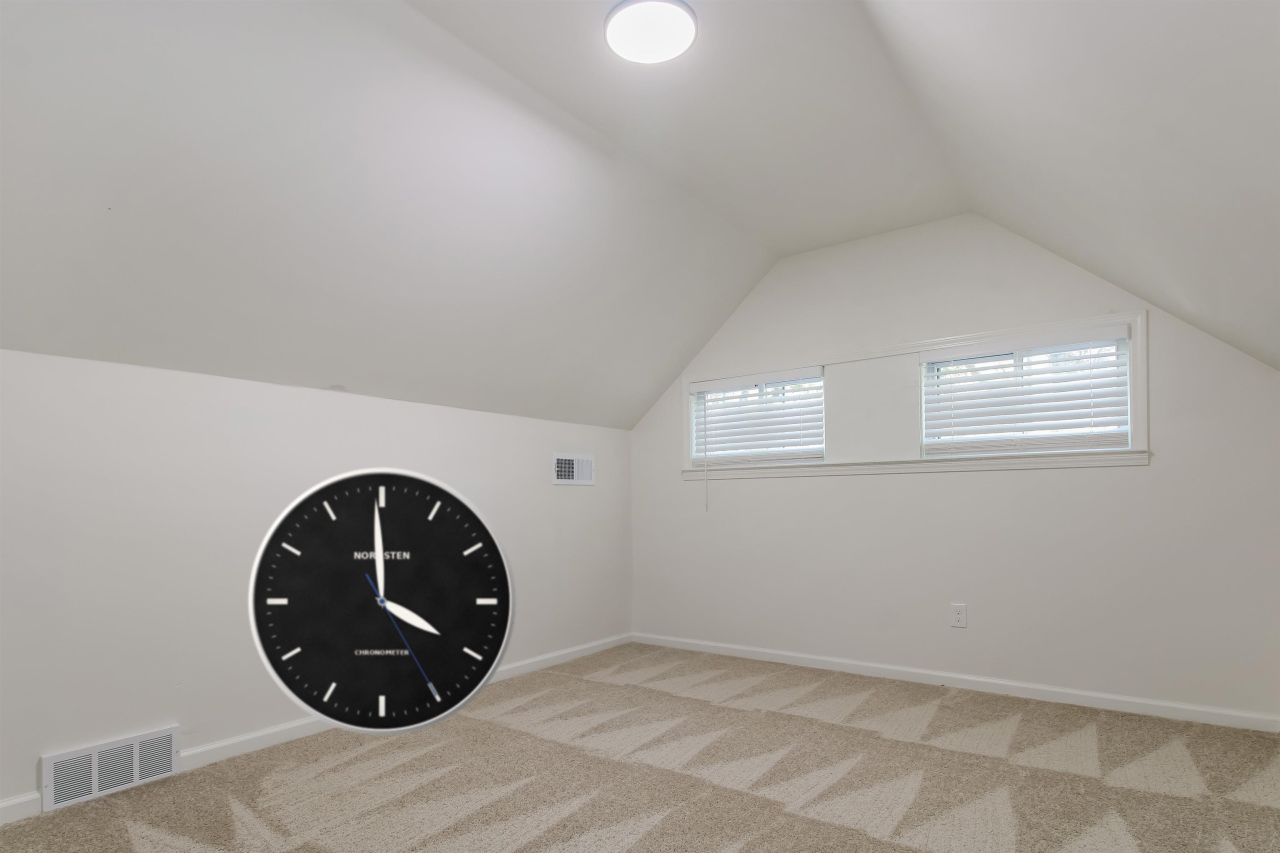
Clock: 3:59:25
